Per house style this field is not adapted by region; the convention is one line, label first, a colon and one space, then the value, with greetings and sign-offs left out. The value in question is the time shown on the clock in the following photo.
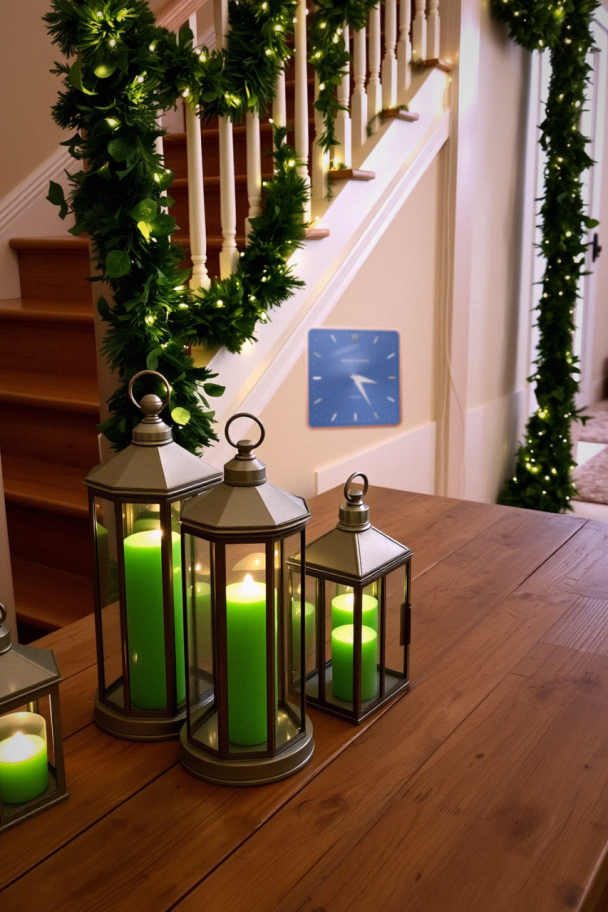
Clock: 3:25
